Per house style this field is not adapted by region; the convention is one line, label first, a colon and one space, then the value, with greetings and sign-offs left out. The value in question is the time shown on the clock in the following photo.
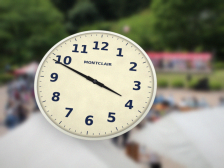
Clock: 3:49
